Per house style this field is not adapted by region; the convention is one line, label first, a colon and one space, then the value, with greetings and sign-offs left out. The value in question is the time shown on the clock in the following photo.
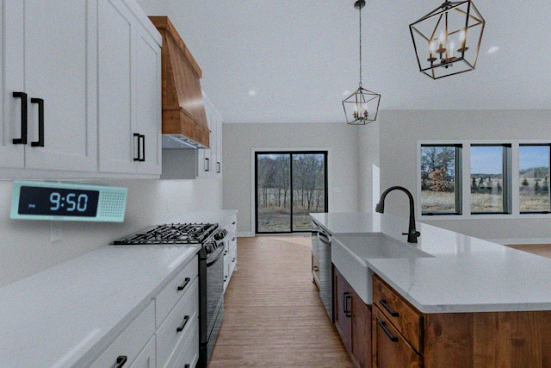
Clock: 9:50
